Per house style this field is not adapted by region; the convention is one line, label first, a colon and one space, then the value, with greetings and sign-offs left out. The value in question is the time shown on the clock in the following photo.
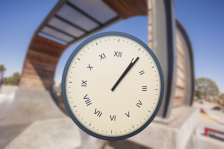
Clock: 1:06
